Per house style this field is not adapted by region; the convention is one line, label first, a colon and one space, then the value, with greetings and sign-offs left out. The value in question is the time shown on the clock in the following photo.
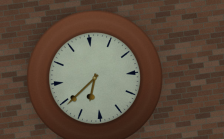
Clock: 6:39
